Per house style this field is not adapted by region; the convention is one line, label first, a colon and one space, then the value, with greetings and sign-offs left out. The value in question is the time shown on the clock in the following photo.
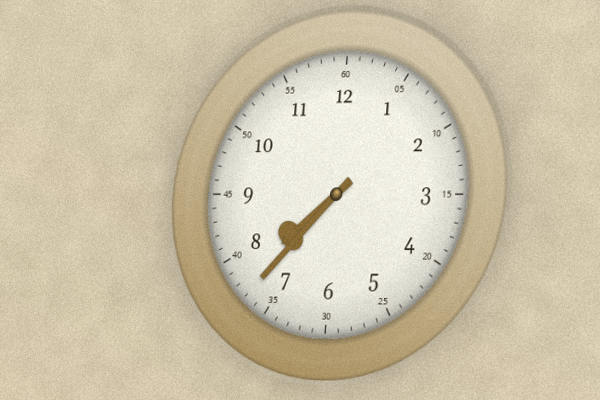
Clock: 7:37
